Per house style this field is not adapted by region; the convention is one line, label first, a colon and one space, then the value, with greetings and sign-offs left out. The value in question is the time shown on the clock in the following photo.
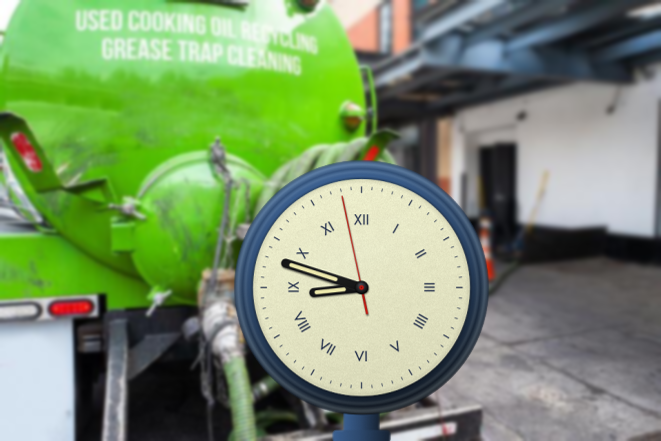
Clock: 8:47:58
